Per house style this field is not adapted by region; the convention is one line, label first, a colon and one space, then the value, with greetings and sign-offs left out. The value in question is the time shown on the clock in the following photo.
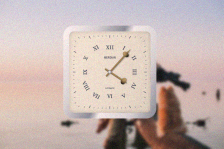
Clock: 4:07
